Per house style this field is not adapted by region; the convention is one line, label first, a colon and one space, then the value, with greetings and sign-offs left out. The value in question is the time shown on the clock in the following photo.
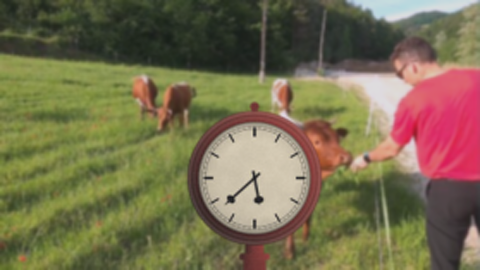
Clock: 5:38
